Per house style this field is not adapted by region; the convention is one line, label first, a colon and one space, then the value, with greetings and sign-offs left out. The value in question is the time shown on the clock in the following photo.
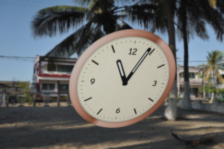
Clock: 11:04
